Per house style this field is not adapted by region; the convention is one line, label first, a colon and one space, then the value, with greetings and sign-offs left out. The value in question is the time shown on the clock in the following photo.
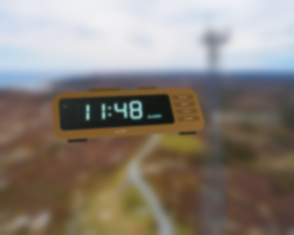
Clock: 11:48
